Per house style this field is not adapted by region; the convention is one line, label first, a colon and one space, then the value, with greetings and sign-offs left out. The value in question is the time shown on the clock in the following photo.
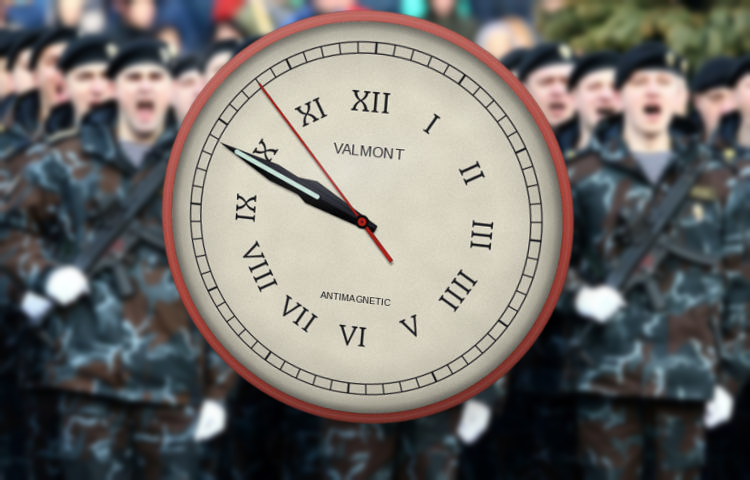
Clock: 9:48:53
